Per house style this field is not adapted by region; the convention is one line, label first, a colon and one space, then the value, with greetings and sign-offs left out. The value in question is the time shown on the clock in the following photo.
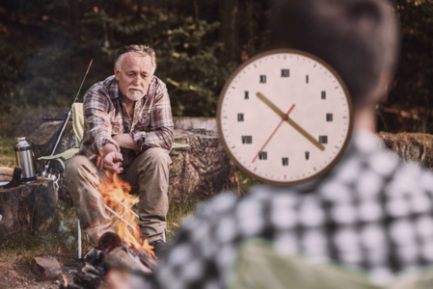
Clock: 10:21:36
